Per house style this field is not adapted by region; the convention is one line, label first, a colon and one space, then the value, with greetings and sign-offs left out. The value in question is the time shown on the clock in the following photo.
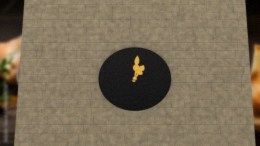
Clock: 1:01
